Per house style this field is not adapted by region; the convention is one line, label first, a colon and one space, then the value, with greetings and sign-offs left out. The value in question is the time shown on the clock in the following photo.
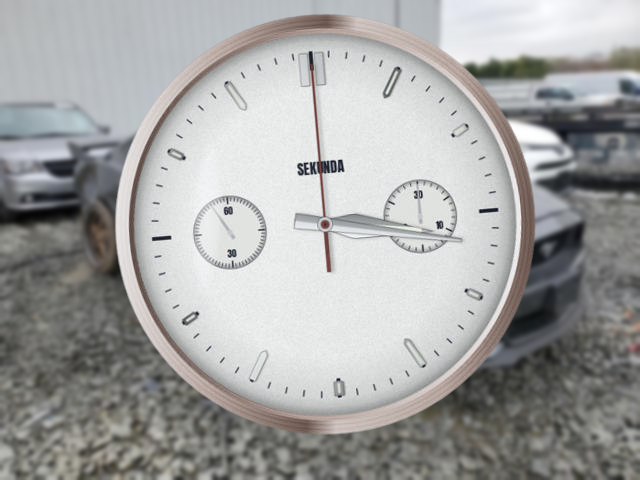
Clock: 3:16:55
